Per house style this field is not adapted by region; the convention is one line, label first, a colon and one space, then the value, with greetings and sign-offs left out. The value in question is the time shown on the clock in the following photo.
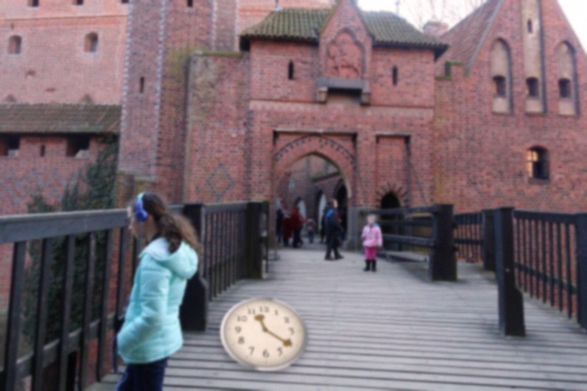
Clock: 11:21
